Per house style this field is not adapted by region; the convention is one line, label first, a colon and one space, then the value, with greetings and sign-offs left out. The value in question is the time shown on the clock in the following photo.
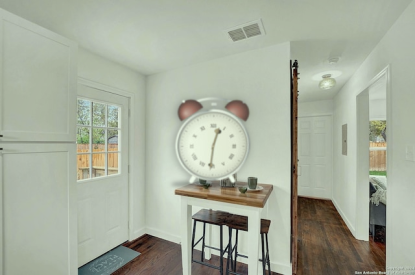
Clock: 12:31
